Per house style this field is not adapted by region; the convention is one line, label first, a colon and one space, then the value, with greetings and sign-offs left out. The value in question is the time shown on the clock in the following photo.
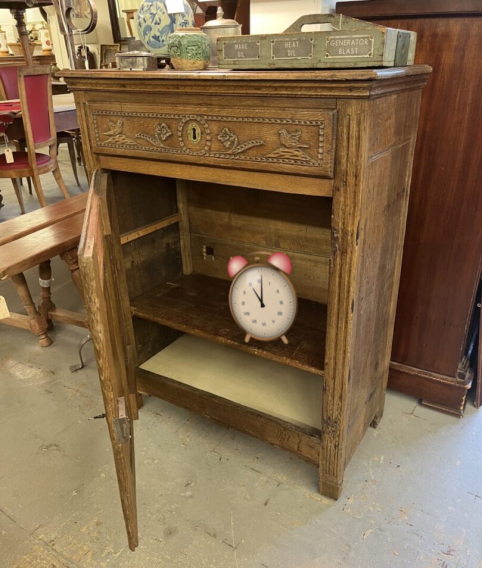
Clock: 11:01
